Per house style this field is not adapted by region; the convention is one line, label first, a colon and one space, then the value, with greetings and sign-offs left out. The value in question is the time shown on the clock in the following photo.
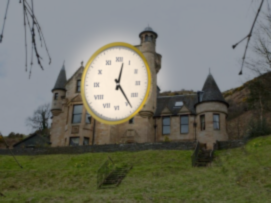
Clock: 12:24
